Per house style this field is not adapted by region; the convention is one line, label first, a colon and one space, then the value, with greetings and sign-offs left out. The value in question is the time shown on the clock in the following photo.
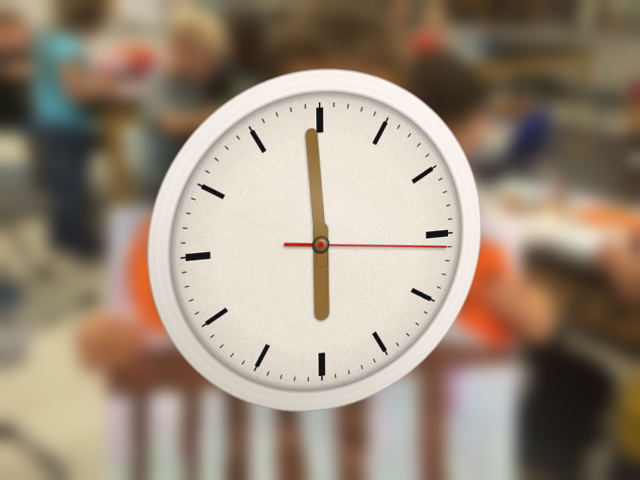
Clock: 5:59:16
